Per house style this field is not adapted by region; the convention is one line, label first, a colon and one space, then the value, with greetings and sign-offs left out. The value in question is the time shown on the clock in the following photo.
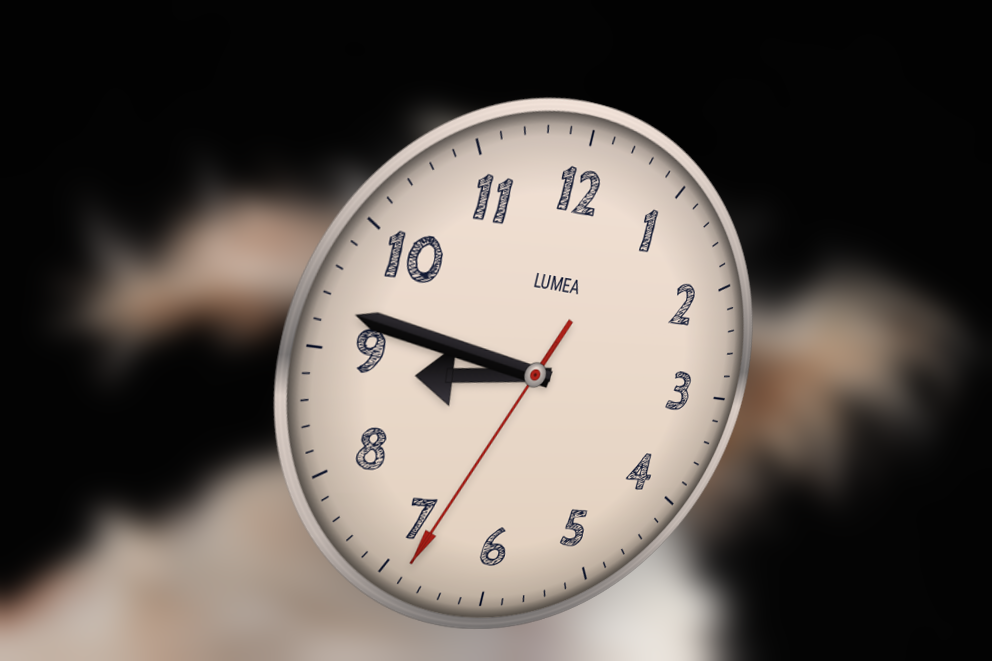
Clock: 8:46:34
